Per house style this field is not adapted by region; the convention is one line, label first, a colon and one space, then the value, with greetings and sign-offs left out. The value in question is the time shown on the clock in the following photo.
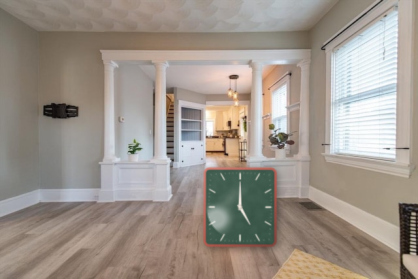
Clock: 5:00
